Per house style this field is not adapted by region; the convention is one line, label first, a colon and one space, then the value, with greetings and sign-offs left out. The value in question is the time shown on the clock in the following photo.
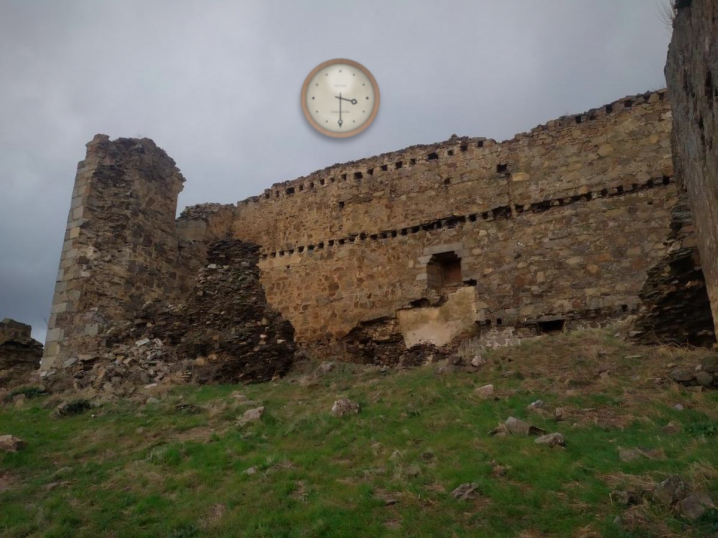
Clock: 3:30
